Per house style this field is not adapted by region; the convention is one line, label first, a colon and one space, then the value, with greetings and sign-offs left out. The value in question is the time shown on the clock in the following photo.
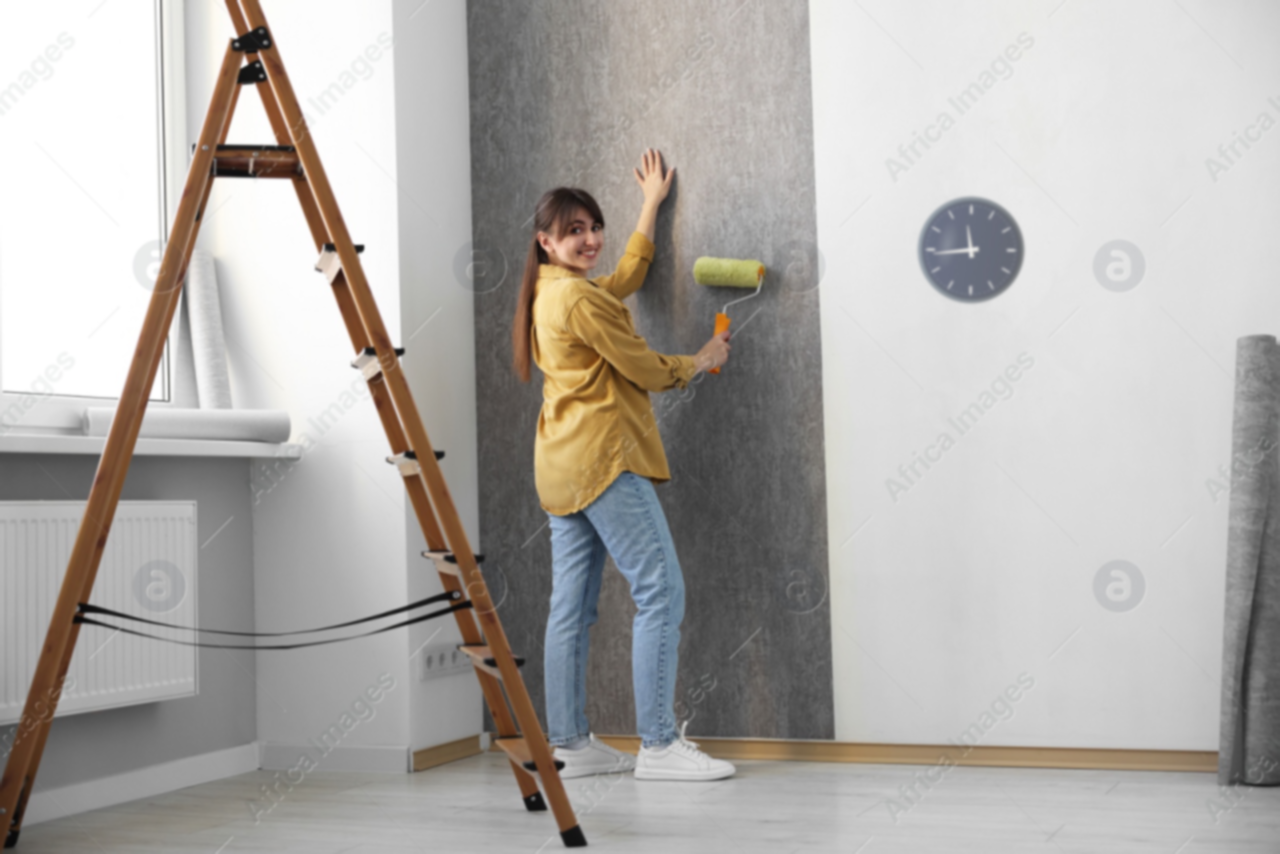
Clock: 11:44
